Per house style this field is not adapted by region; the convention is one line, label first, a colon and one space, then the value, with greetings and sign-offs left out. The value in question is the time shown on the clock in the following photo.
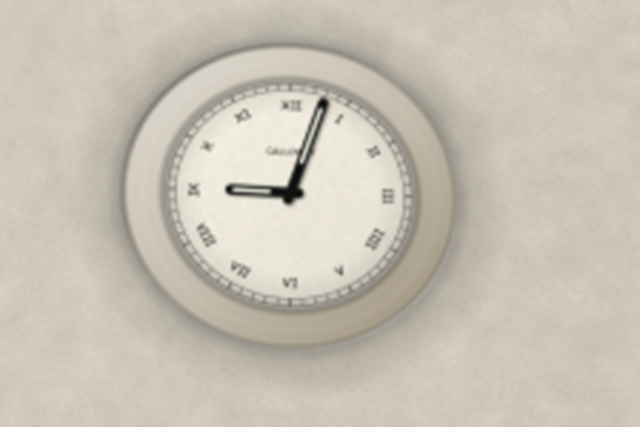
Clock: 9:03
